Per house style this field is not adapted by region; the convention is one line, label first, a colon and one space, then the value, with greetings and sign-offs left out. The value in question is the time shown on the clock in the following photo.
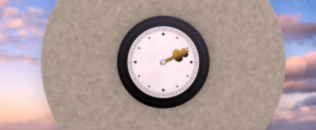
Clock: 2:11
